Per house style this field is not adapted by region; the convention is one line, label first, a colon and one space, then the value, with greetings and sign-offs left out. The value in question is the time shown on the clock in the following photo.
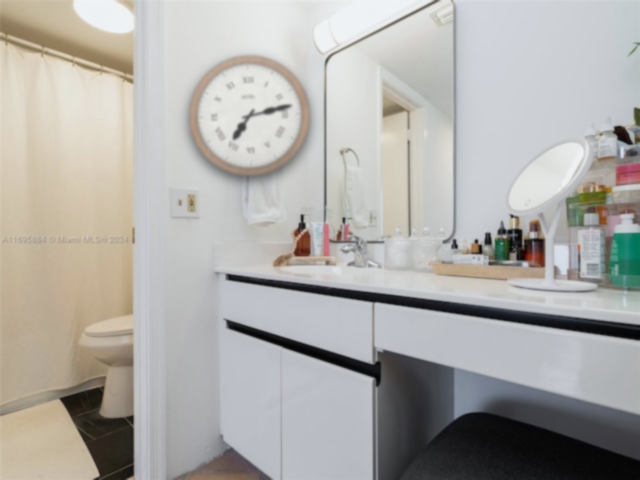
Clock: 7:13
